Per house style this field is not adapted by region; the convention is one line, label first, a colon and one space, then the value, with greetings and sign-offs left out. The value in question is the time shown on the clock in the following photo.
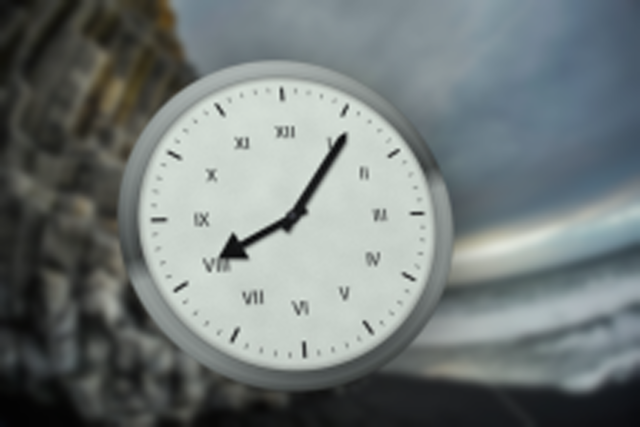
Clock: 8:06
